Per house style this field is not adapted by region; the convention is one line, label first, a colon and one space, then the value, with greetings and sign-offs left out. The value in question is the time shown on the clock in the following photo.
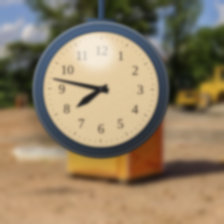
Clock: 7:47
